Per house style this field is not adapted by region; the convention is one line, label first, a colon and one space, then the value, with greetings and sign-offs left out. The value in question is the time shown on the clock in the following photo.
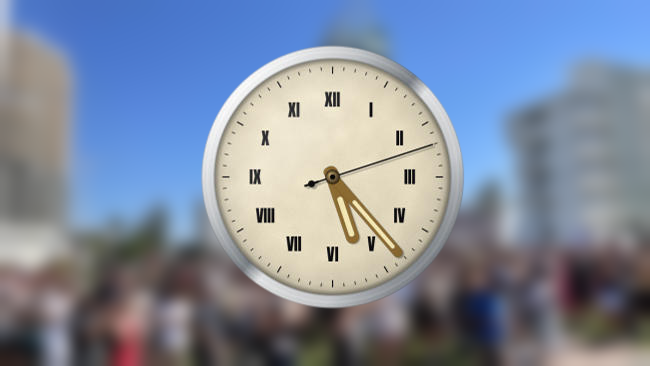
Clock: 5:23:12
